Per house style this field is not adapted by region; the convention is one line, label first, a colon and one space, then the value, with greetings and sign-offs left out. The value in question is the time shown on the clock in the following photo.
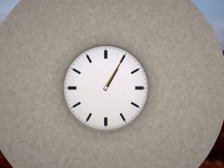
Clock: 1:05
